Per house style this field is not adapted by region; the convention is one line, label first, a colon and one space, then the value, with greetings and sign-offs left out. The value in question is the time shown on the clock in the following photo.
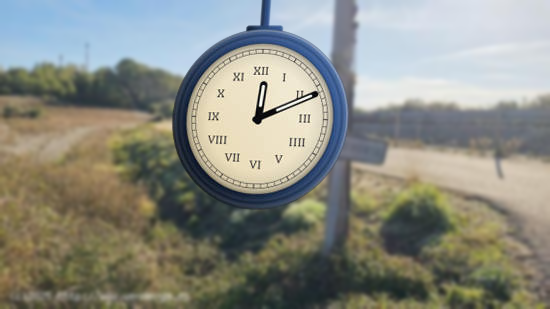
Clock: 12:11
